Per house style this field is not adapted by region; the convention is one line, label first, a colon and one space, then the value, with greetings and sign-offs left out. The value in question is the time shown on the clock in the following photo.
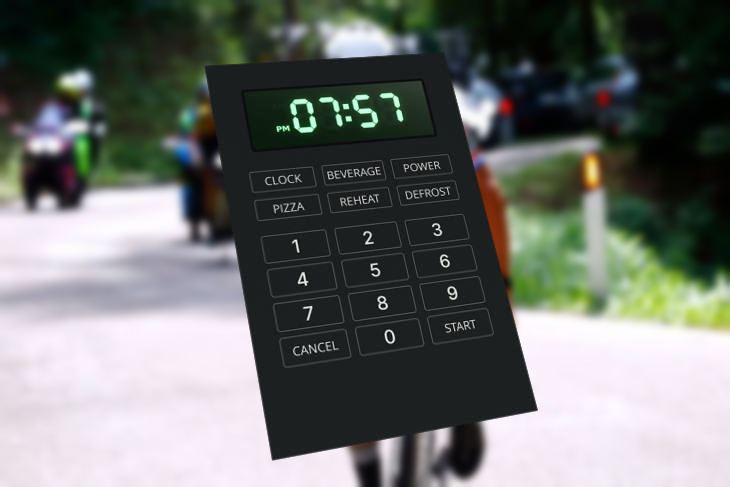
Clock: 7:57
